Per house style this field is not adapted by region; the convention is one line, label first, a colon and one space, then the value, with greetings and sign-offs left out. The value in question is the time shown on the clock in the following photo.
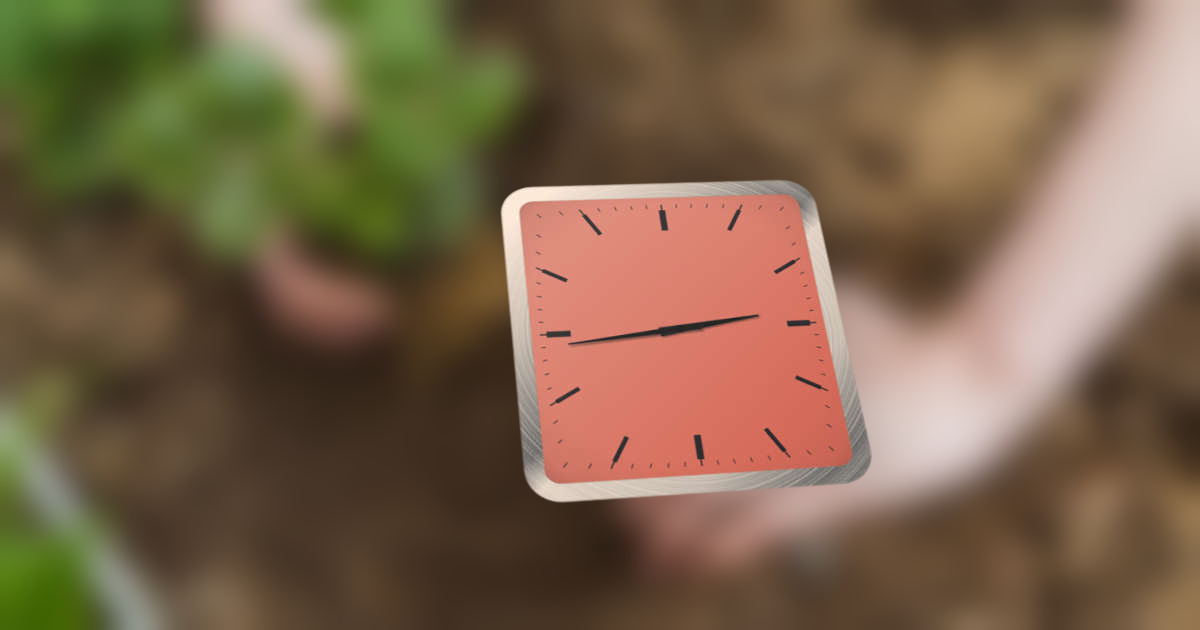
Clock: 2:44
